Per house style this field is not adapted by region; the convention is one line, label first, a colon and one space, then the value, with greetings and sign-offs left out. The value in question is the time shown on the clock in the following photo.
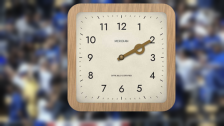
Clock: 2:10
